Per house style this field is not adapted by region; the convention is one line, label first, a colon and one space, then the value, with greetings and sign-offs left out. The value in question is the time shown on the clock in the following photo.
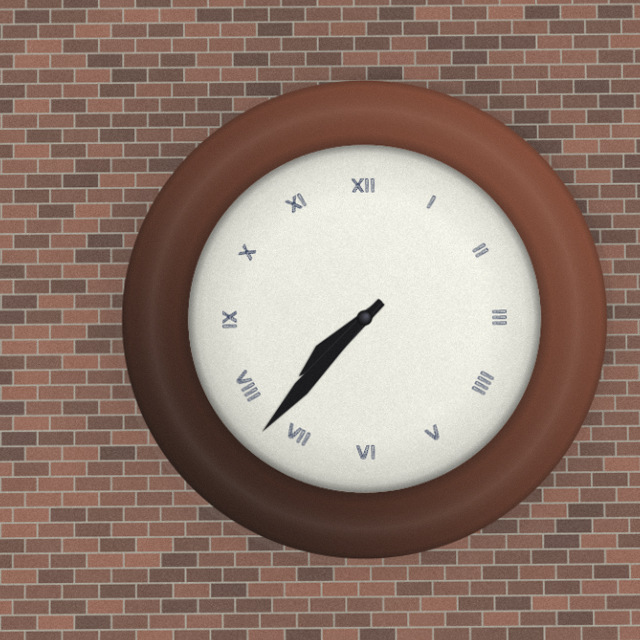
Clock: 7:37
